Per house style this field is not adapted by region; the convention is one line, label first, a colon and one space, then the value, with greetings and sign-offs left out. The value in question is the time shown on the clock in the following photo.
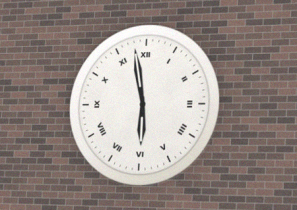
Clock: 5:58
